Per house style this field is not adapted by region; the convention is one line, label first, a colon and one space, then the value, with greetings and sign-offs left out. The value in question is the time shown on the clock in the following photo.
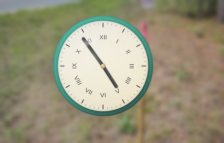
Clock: 4:54
